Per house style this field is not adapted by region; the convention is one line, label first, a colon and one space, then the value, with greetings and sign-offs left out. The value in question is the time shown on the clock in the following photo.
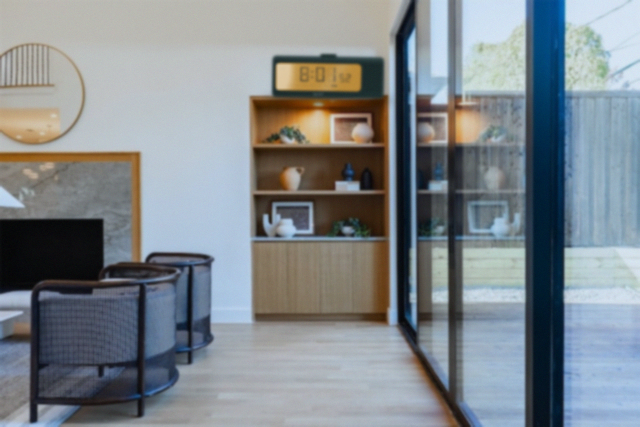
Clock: 8:01
